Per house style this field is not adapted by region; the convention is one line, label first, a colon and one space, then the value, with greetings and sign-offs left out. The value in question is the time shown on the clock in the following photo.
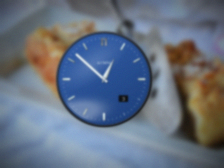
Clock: 12:52
